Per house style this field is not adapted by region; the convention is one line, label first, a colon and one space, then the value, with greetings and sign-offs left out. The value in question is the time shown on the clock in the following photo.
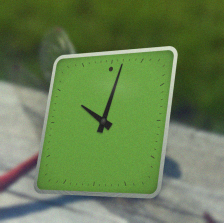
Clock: 10:02
